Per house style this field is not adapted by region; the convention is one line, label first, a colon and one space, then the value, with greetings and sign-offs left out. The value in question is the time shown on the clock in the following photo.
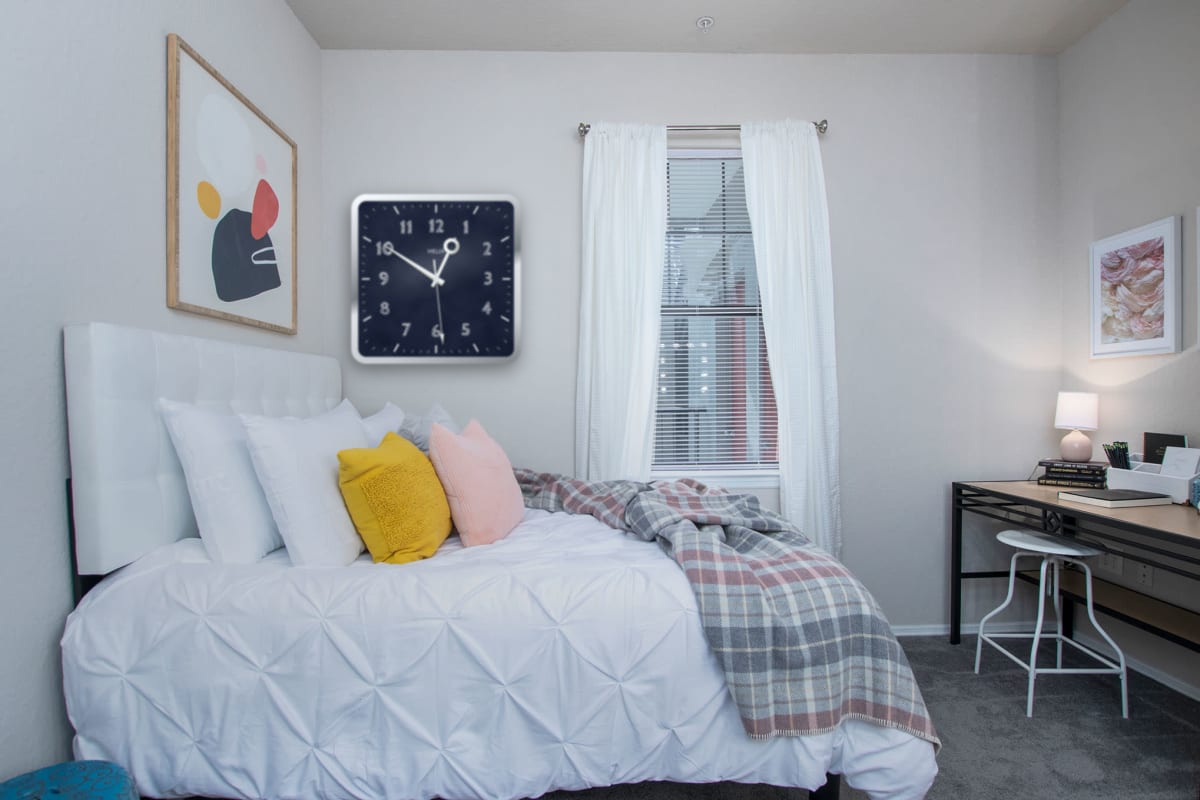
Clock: 12:50:29
